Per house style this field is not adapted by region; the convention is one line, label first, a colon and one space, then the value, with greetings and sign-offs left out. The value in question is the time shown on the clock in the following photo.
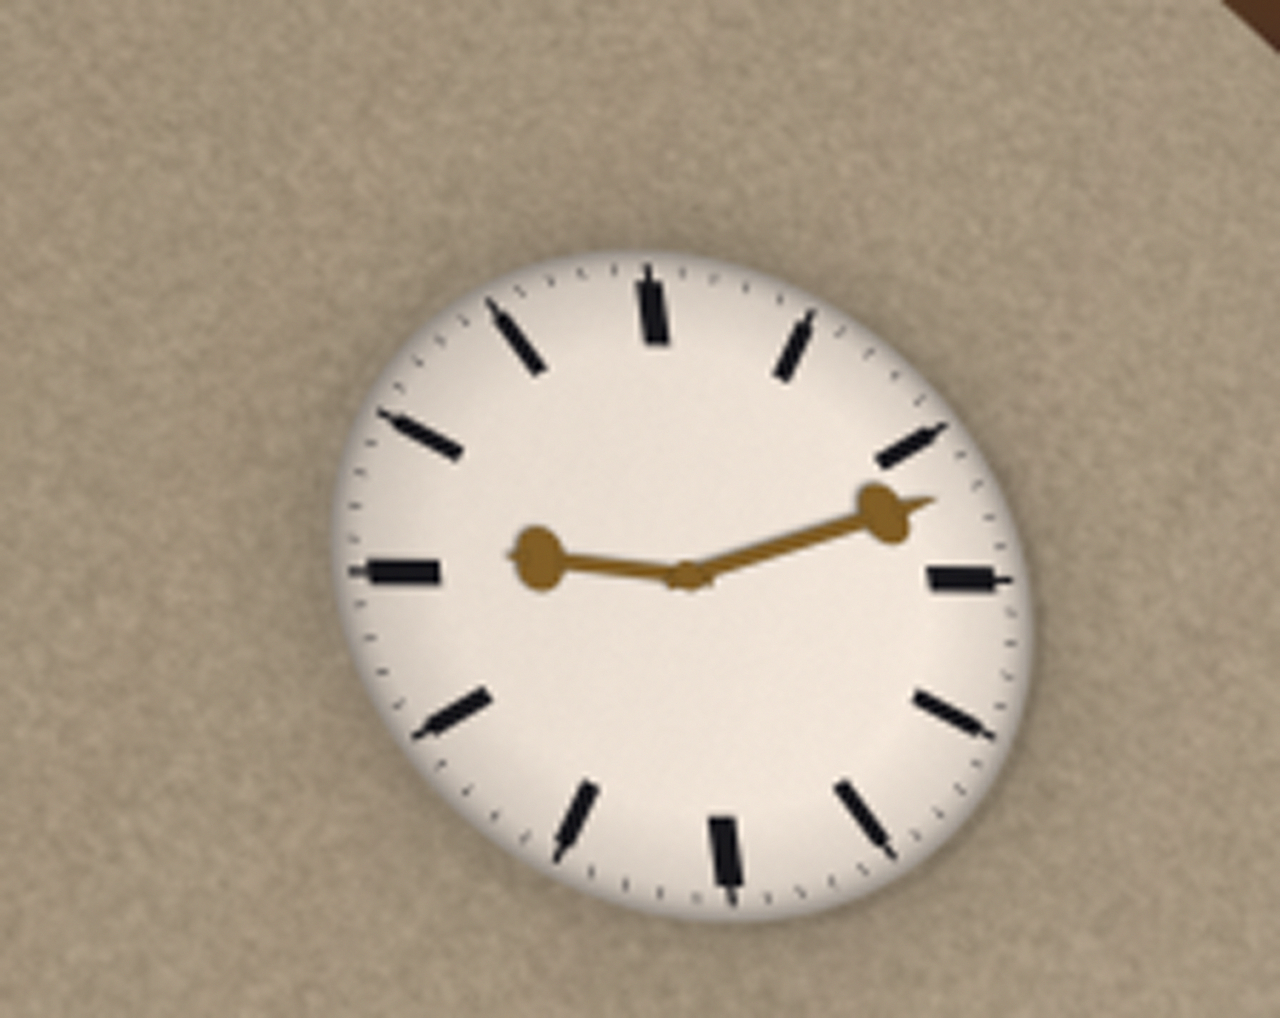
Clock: 9:12
